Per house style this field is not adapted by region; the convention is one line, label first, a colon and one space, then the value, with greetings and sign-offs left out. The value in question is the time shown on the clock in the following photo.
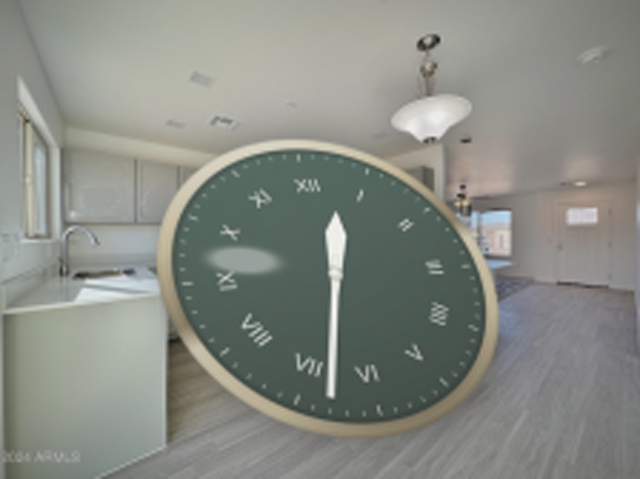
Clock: 12:33
